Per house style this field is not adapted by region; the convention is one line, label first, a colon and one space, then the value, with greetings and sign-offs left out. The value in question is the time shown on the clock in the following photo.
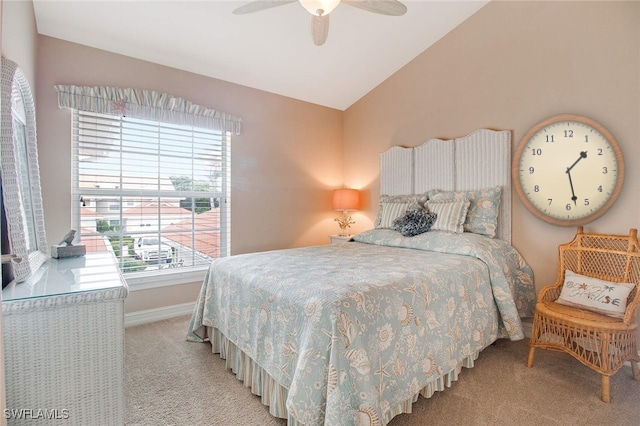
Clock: 1:28
